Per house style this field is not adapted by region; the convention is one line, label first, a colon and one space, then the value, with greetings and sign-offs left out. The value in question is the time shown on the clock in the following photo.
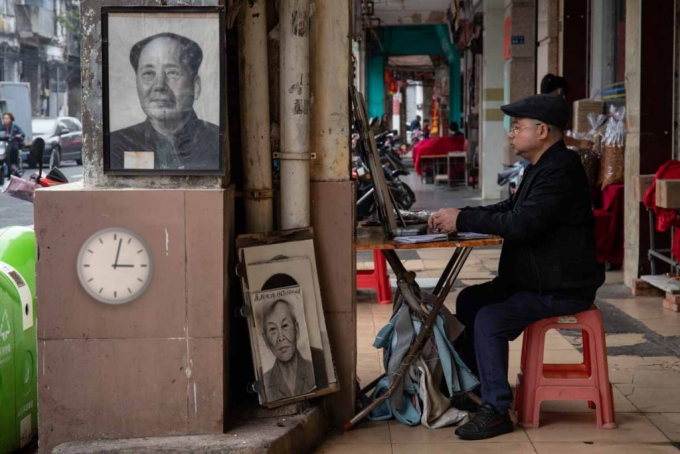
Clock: 3:02
